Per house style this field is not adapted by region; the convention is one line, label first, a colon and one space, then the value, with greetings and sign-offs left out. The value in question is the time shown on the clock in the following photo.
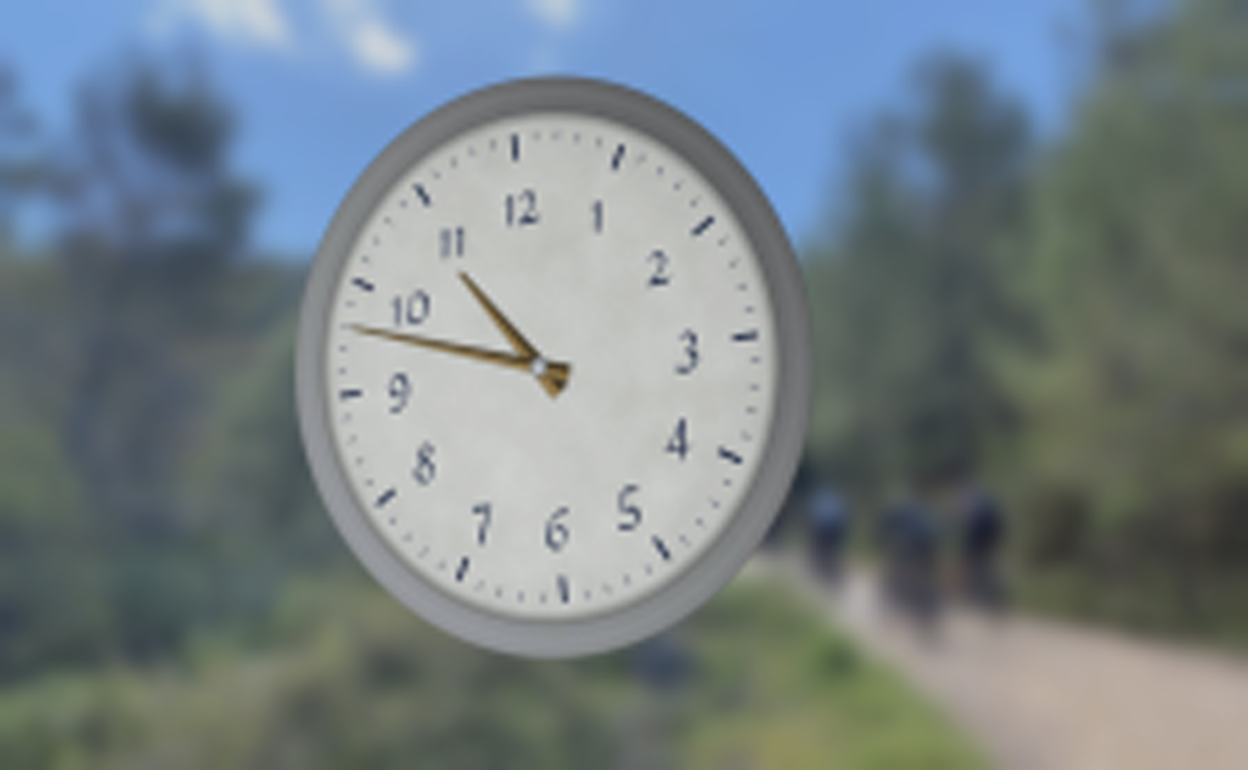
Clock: 10:48
